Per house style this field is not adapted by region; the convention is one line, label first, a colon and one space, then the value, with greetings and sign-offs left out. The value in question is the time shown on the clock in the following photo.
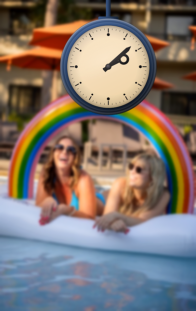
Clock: 2:08
